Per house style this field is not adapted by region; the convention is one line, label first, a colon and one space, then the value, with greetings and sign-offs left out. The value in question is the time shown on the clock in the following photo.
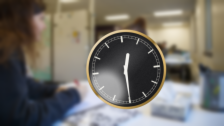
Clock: 12:30
